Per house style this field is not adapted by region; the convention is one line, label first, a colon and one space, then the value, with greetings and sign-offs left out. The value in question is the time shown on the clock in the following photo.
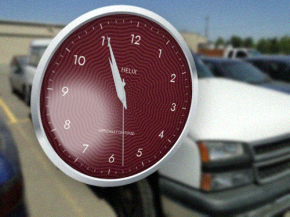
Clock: 10:55:28
